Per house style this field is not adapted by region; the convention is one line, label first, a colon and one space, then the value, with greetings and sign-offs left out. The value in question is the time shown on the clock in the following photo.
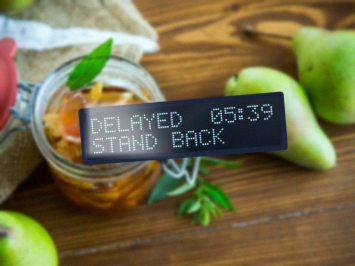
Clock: 5:39
